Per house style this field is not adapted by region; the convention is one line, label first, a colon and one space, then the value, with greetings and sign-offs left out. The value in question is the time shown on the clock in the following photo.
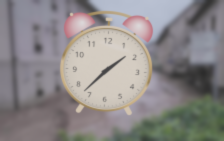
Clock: 1:37
